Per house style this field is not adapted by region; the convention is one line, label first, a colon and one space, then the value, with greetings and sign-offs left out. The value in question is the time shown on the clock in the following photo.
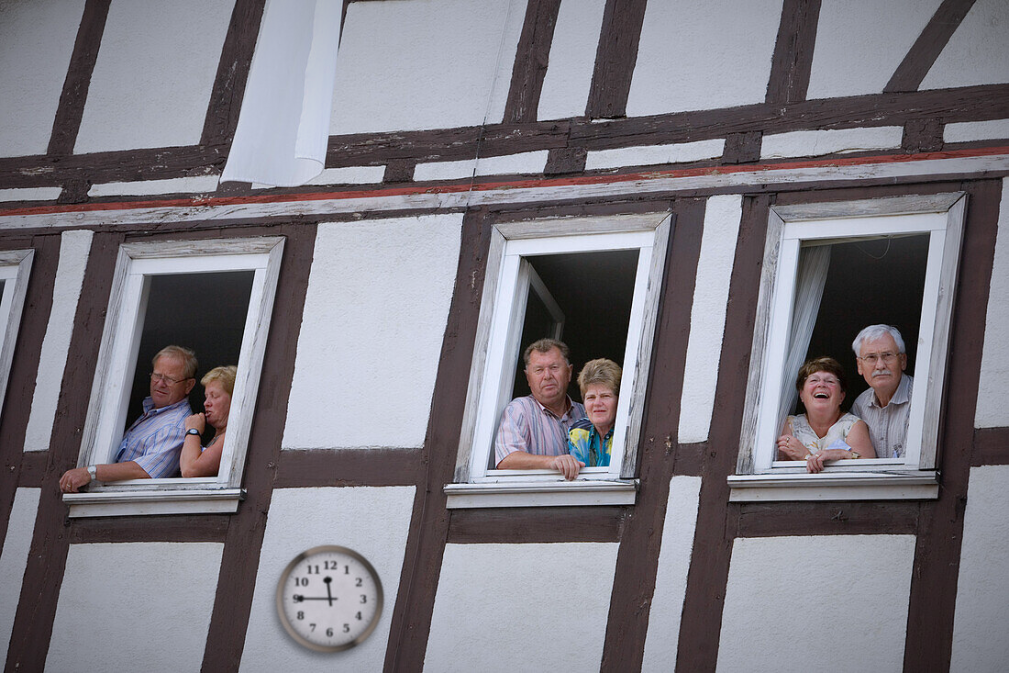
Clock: 11:45
